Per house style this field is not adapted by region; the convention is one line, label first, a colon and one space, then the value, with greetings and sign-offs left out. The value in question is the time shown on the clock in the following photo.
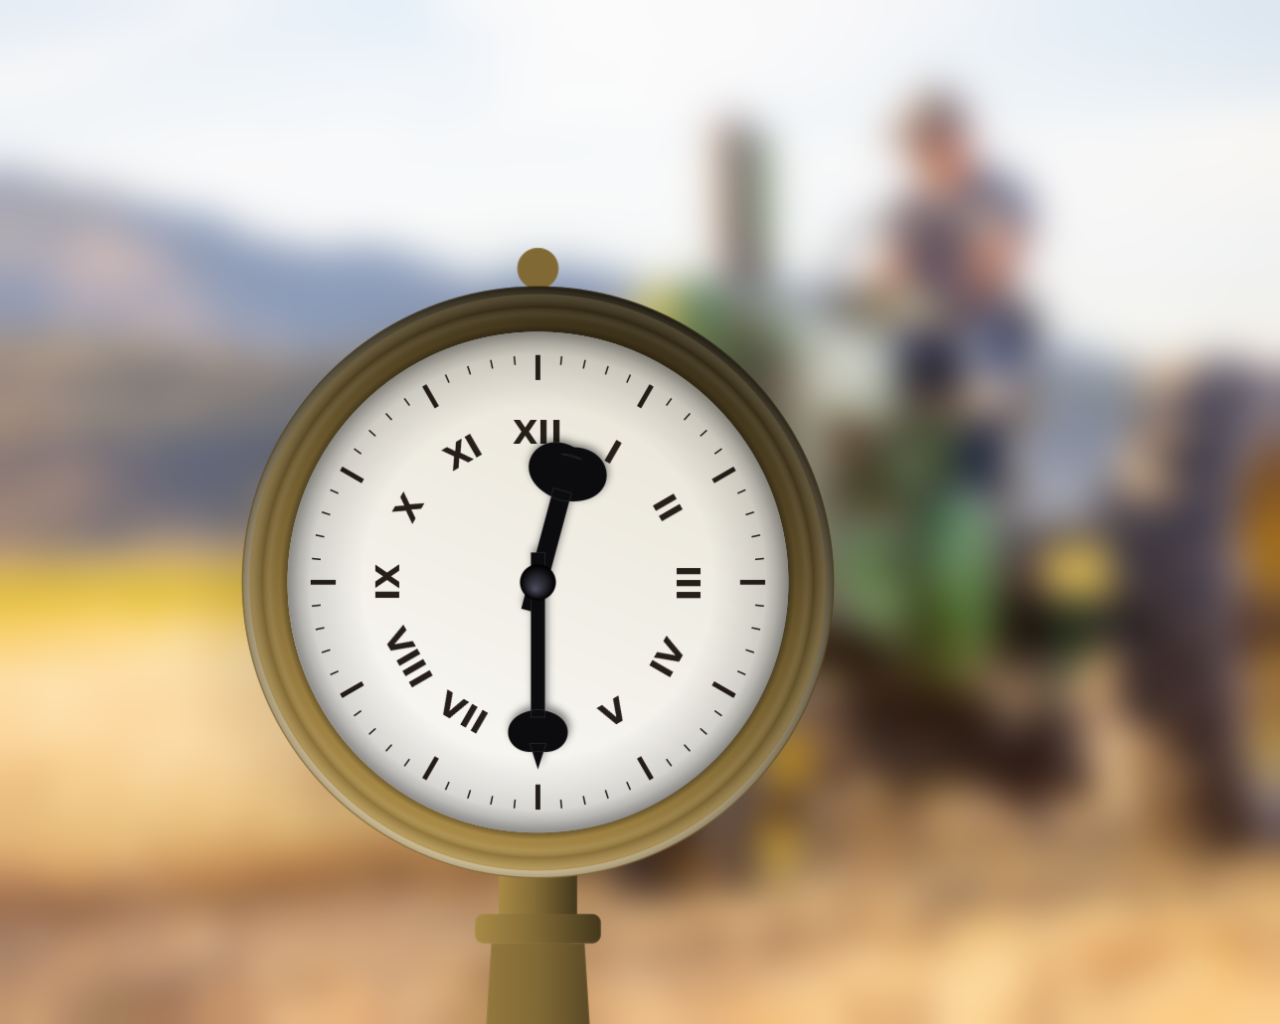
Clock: 12:30
